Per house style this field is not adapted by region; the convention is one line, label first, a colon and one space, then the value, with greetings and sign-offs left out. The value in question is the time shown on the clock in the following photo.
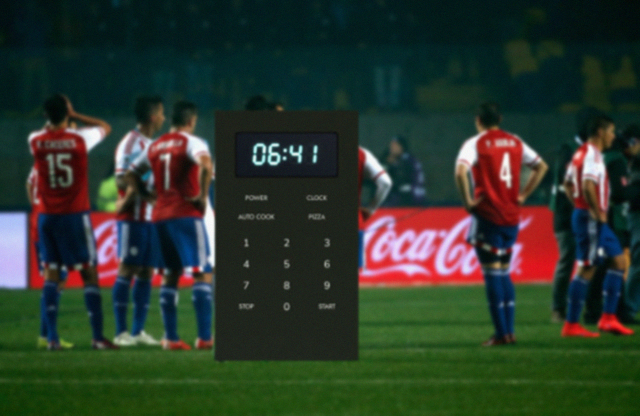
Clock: 6:41
